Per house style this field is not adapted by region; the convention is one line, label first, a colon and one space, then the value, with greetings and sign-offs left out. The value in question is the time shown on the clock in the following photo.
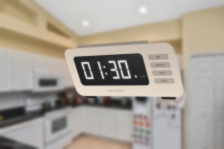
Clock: 1:30
